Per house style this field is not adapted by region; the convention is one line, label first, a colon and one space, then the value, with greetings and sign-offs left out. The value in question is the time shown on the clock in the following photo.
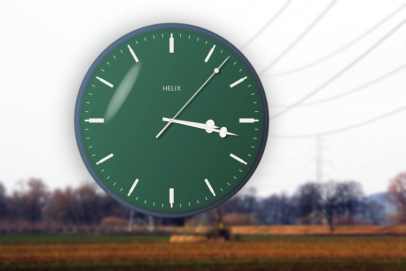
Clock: 3:17:07
